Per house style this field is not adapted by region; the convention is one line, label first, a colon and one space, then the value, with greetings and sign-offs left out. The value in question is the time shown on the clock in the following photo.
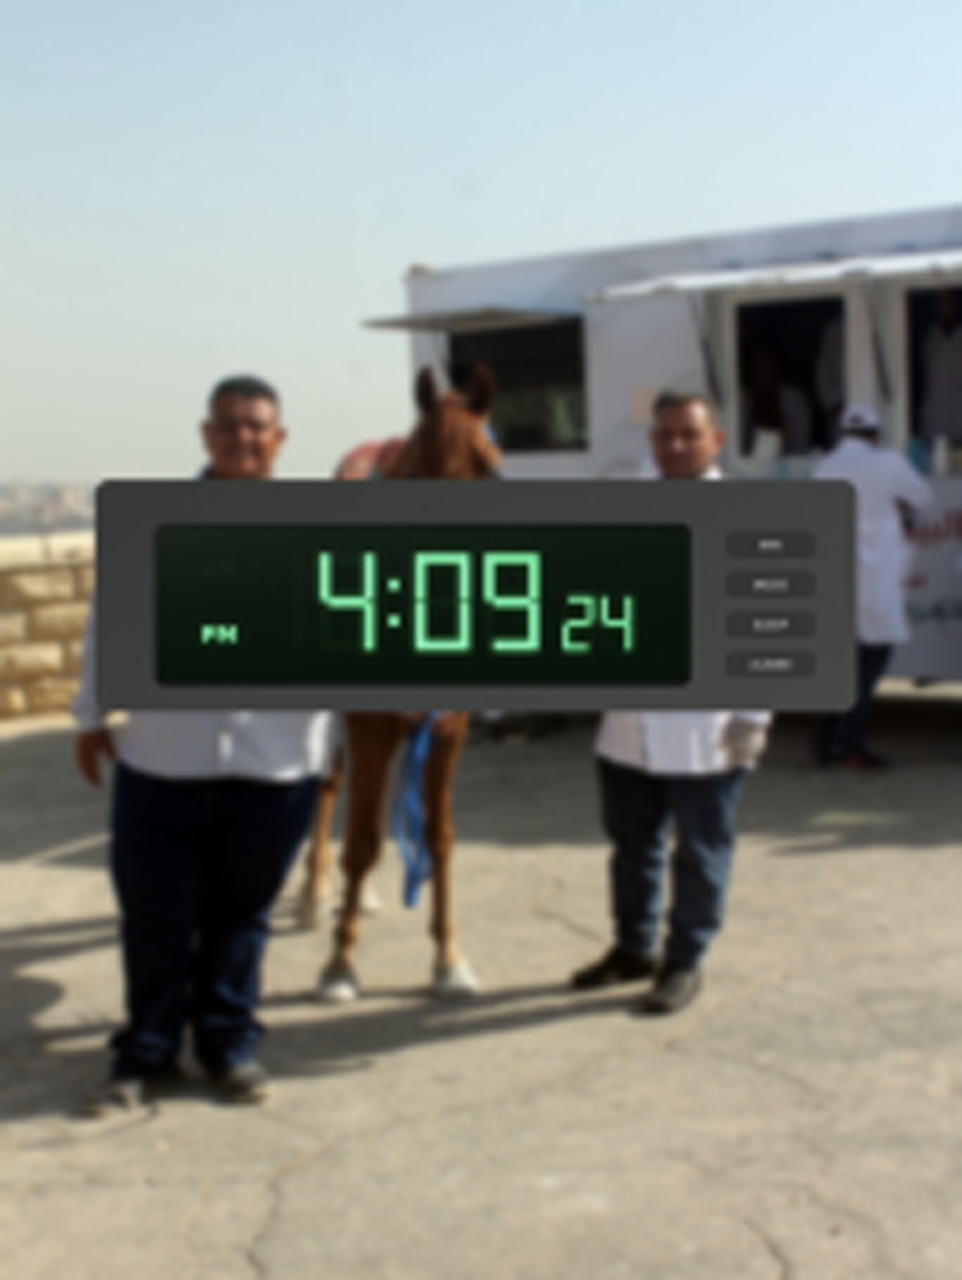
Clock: 4:09:24
